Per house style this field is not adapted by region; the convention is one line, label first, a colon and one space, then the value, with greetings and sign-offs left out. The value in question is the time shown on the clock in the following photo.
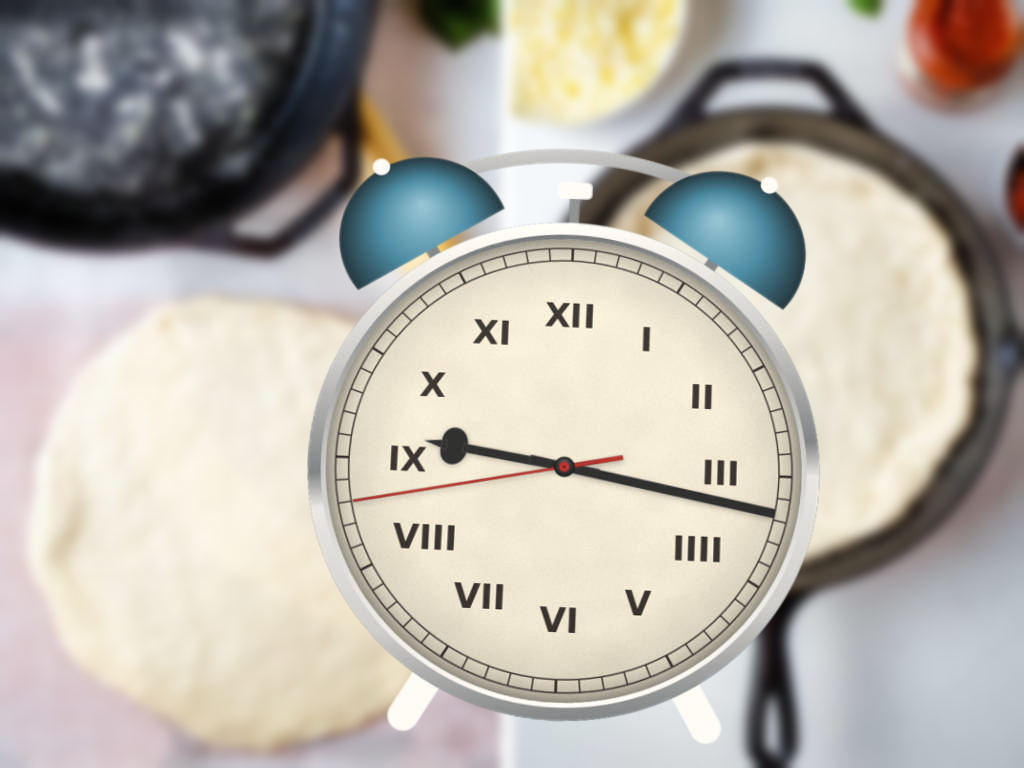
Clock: 9:16:43
